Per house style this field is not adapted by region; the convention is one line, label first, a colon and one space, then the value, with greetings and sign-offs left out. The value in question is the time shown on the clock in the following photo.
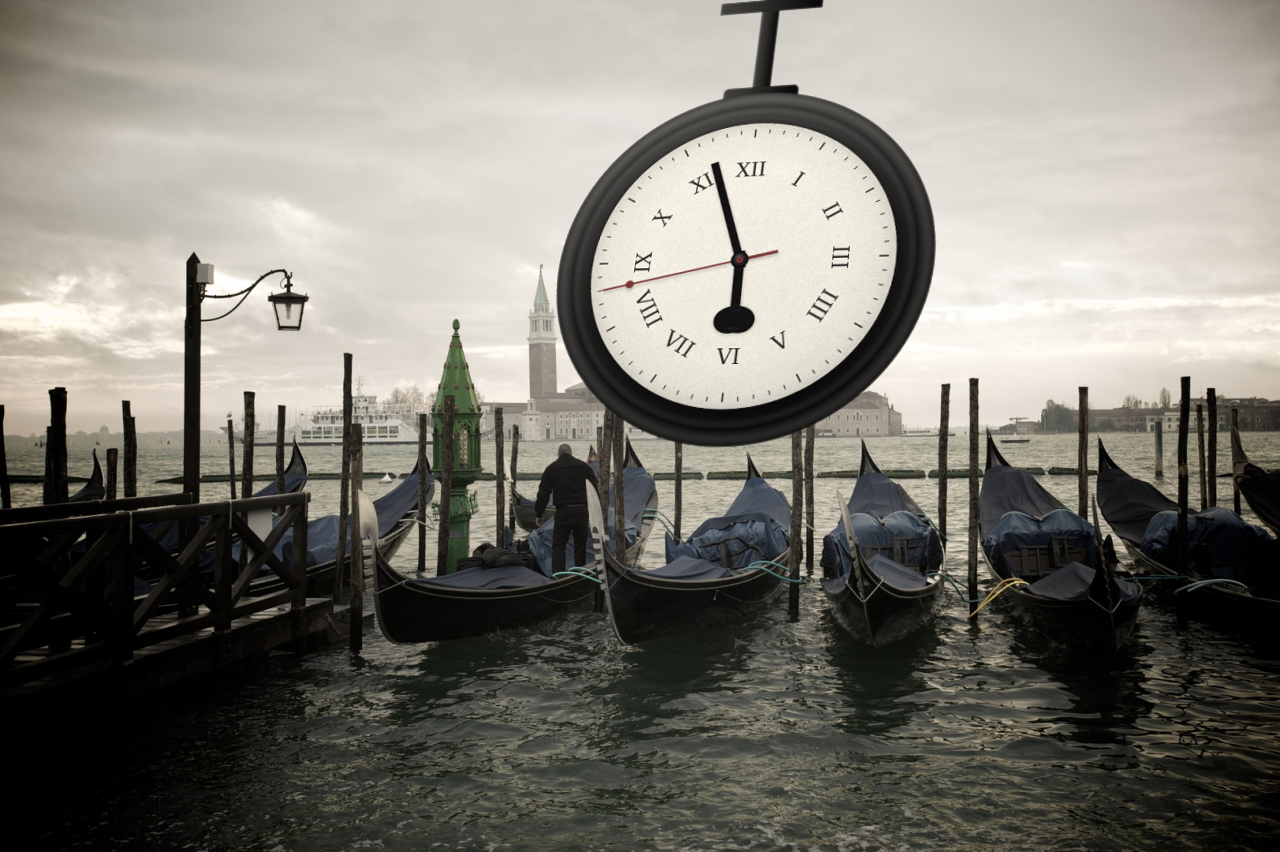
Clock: 5:56:43
